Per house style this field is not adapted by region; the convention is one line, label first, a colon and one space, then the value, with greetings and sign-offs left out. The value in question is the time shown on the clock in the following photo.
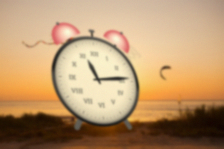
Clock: 11:14
